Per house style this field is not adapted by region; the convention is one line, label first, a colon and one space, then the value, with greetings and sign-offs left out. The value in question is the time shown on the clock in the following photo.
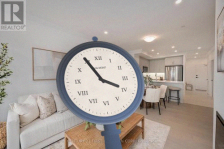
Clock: 3:55
